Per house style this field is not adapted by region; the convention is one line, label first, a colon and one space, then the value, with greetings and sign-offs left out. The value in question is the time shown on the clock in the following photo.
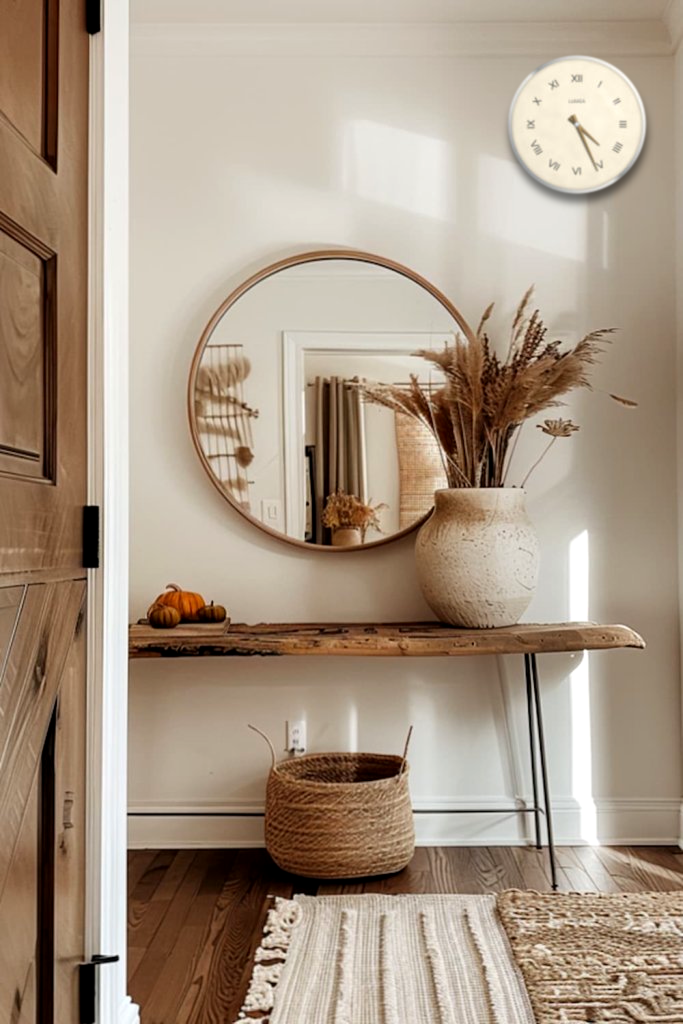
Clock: 4:26
